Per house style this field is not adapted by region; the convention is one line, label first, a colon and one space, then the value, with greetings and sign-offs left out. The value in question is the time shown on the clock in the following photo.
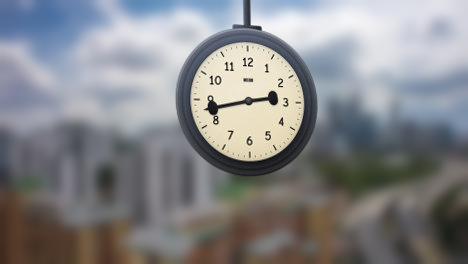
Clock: 2:43
